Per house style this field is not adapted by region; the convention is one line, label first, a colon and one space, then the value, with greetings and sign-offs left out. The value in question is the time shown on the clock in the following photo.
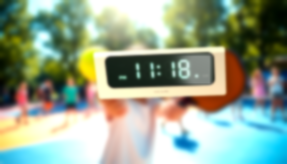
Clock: 11:18
